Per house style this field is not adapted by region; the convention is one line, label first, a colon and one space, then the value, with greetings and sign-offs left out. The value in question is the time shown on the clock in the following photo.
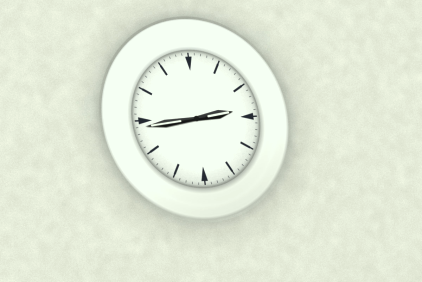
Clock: 2:44
